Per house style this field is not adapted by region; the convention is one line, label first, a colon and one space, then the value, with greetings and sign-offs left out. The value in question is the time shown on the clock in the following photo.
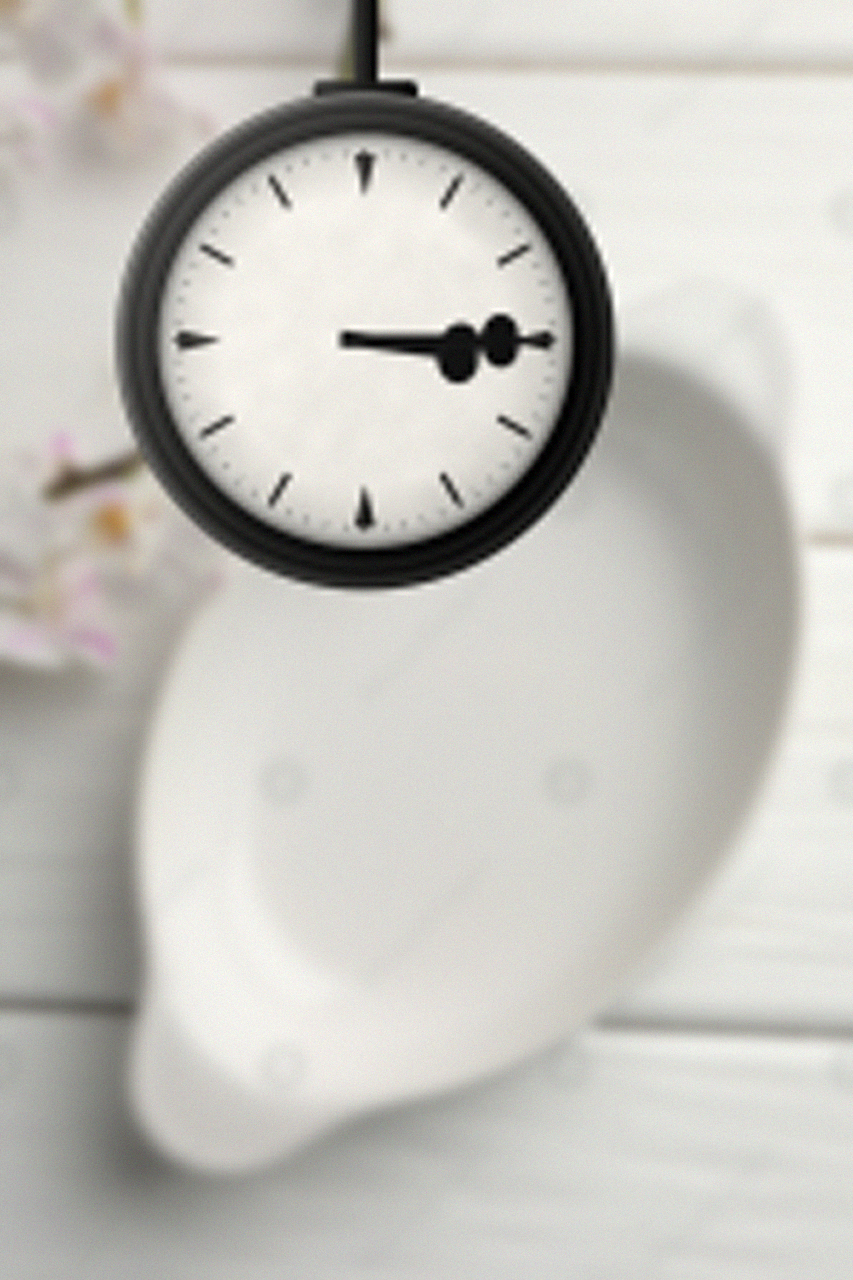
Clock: 3:15
